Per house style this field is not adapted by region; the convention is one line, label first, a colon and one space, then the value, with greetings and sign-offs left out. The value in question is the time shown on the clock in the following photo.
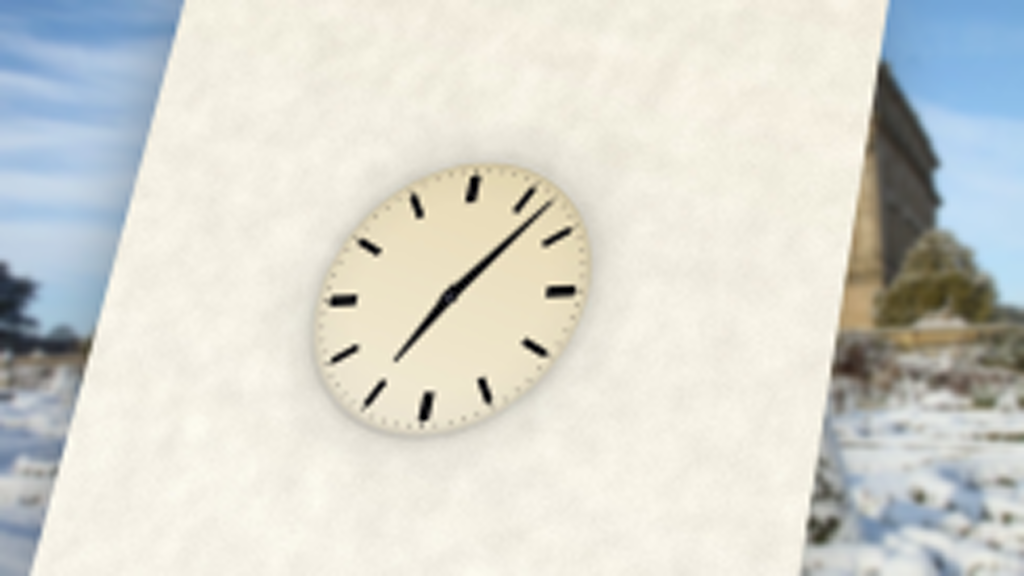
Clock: 7:07
